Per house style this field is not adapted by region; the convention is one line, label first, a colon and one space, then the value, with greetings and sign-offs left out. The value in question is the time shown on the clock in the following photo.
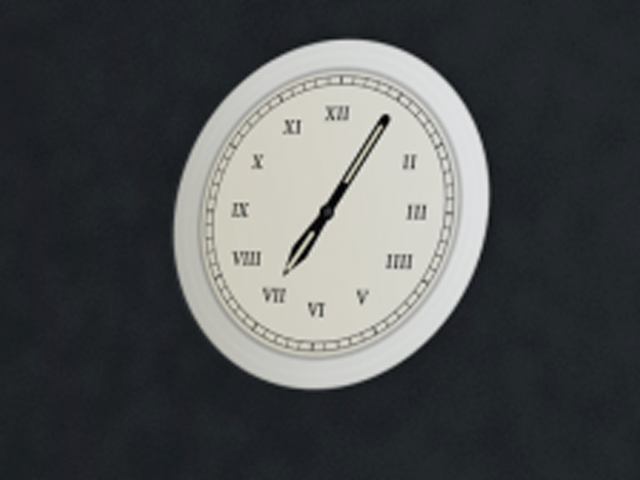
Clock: 7:05
